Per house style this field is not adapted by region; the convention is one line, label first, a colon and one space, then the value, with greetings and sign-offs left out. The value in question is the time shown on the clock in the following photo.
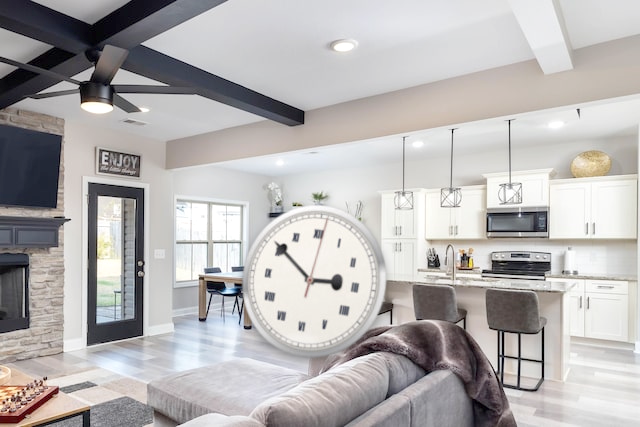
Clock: 2:51:01
